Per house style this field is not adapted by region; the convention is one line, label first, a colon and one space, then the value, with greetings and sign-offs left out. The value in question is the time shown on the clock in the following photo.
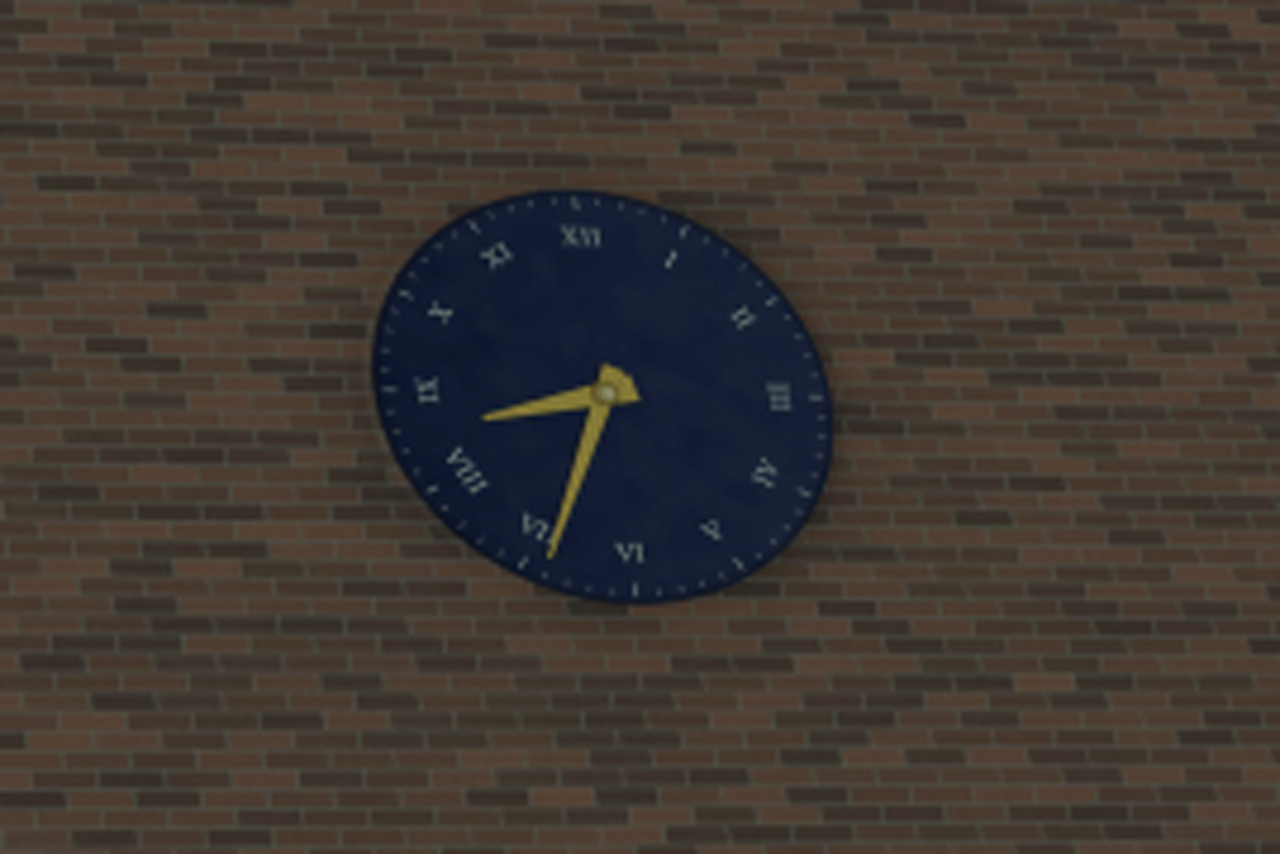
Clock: 8:34
